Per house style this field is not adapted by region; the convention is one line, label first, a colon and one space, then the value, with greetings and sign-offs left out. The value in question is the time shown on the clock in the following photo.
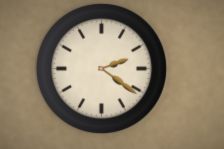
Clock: 2:21
